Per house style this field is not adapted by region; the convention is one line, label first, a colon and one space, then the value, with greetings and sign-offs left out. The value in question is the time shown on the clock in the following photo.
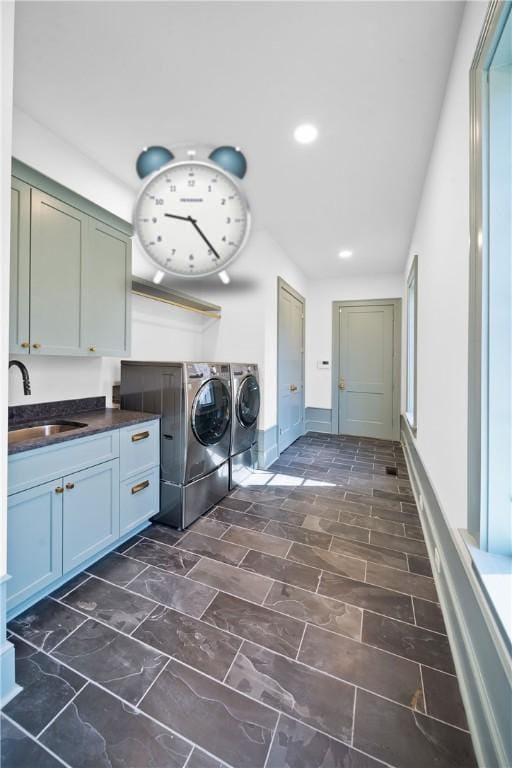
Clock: 9:24
